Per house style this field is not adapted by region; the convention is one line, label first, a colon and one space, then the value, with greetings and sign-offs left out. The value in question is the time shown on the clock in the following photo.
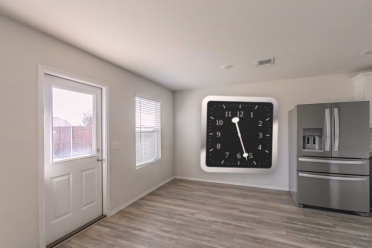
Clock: 11:27
